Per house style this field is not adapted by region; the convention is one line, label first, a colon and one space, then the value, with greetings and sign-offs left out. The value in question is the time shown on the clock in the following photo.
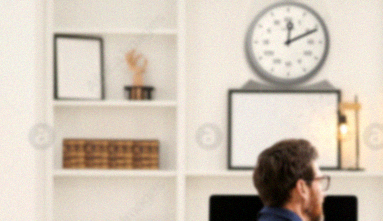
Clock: 12:11
